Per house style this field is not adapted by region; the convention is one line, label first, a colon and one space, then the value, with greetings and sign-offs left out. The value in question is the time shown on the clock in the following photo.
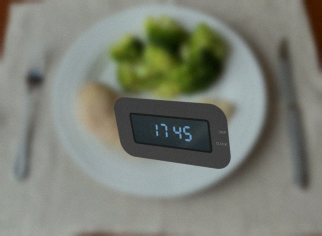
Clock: 17:45
